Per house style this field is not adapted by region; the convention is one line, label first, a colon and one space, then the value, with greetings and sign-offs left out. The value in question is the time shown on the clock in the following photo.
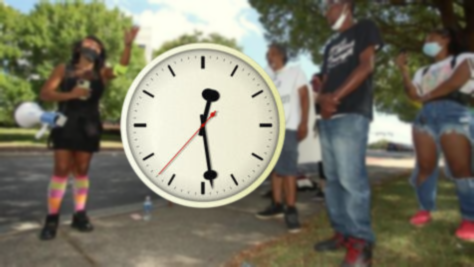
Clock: 12:28:37
